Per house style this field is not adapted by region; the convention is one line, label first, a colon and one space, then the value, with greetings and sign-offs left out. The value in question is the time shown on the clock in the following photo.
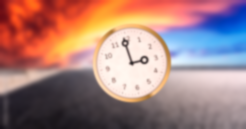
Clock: 2:59
